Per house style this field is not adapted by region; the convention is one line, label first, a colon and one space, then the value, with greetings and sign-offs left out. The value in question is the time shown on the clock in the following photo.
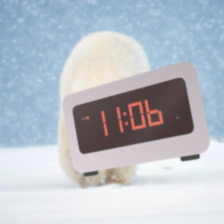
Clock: 11:06
